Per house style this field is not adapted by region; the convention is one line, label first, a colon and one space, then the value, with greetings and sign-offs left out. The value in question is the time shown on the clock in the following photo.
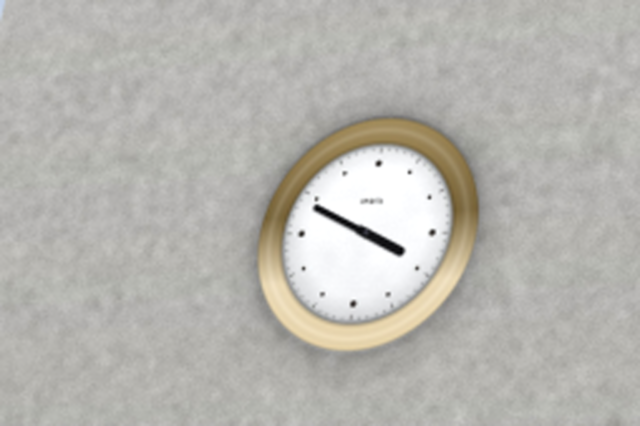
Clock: 3:49
